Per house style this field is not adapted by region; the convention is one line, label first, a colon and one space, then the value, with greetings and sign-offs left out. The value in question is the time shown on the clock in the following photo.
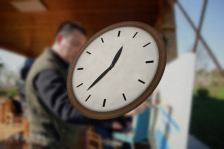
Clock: 12:37
